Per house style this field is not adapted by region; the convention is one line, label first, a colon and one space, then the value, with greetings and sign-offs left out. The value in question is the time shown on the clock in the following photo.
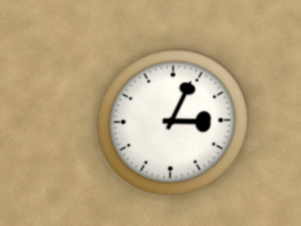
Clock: 3:04
